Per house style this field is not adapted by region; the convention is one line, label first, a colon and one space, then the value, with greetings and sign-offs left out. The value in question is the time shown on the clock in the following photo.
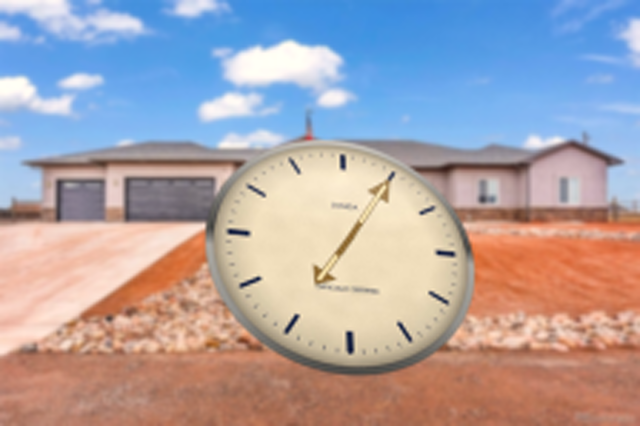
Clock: 7:05
